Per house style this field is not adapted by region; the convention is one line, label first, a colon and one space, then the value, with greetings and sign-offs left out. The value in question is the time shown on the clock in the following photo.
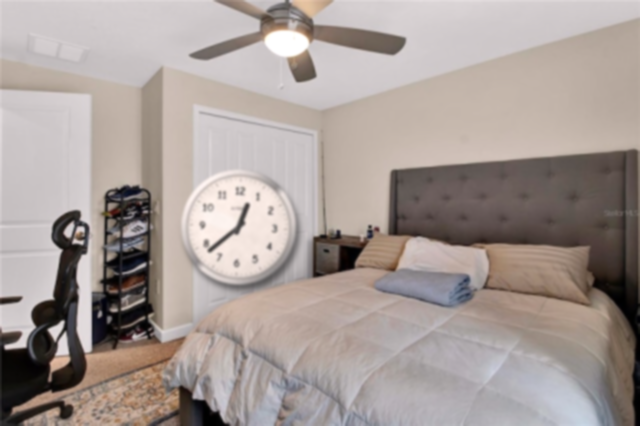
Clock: 12:38
